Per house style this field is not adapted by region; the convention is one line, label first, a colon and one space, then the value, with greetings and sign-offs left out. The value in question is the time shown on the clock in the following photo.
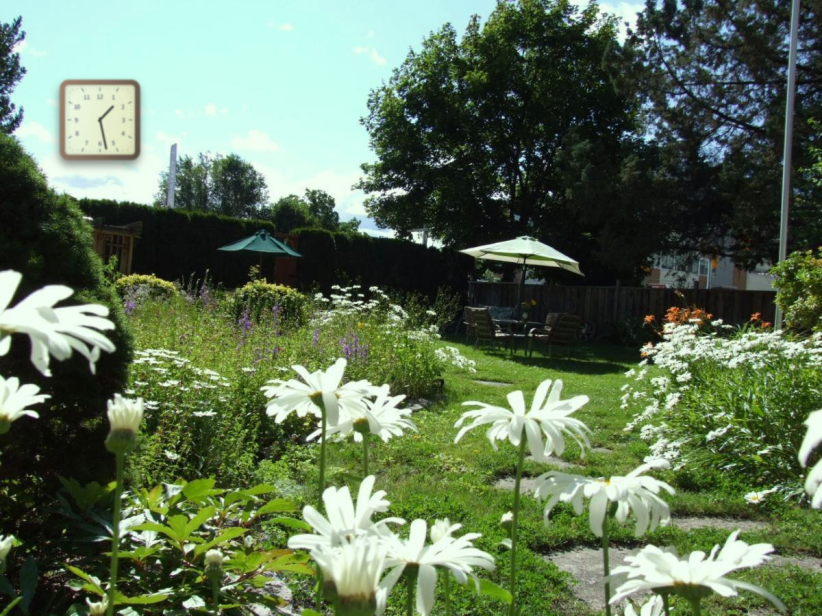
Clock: 1:28
